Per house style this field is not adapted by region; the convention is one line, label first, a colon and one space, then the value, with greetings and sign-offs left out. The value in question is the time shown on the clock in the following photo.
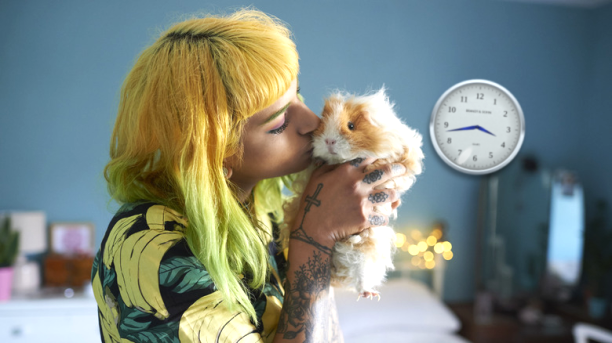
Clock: 3:43
